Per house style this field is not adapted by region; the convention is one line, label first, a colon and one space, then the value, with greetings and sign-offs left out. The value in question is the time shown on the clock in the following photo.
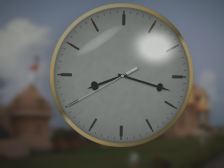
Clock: 8:17:40
